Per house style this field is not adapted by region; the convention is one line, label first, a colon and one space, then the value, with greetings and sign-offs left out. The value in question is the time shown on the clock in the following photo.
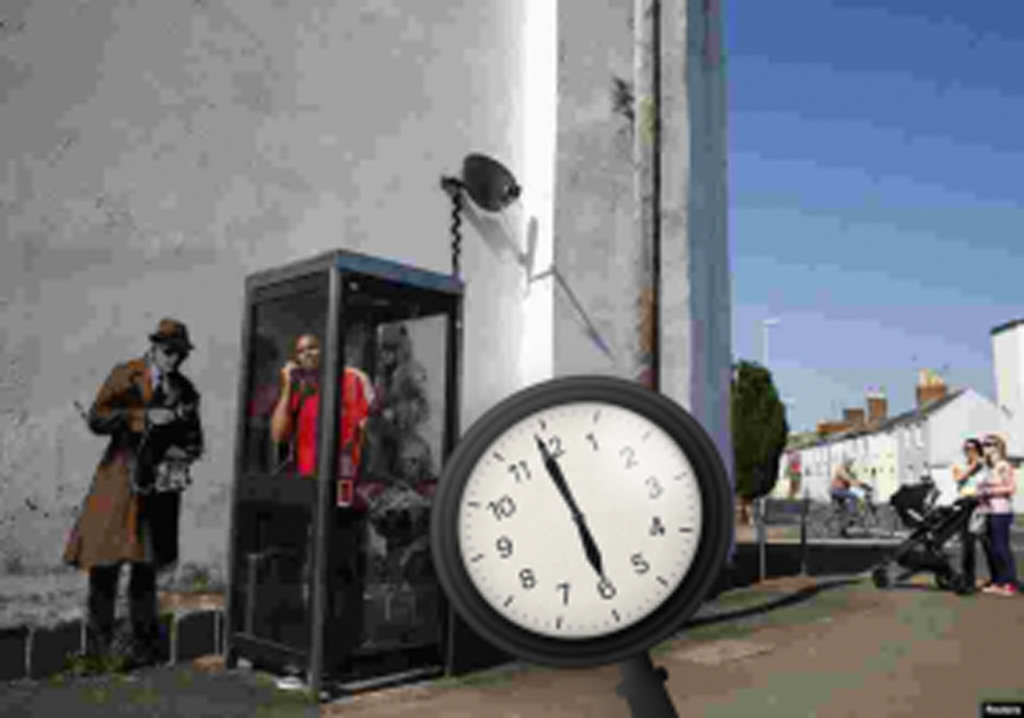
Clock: 5:59
